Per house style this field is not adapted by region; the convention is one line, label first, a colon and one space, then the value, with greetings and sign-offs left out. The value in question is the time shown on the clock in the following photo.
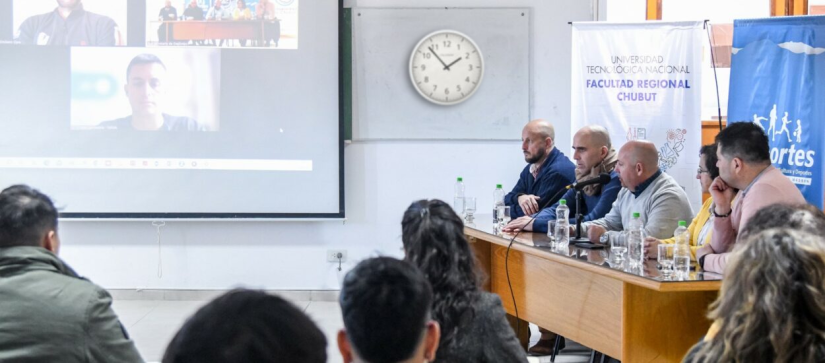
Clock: 1:53
